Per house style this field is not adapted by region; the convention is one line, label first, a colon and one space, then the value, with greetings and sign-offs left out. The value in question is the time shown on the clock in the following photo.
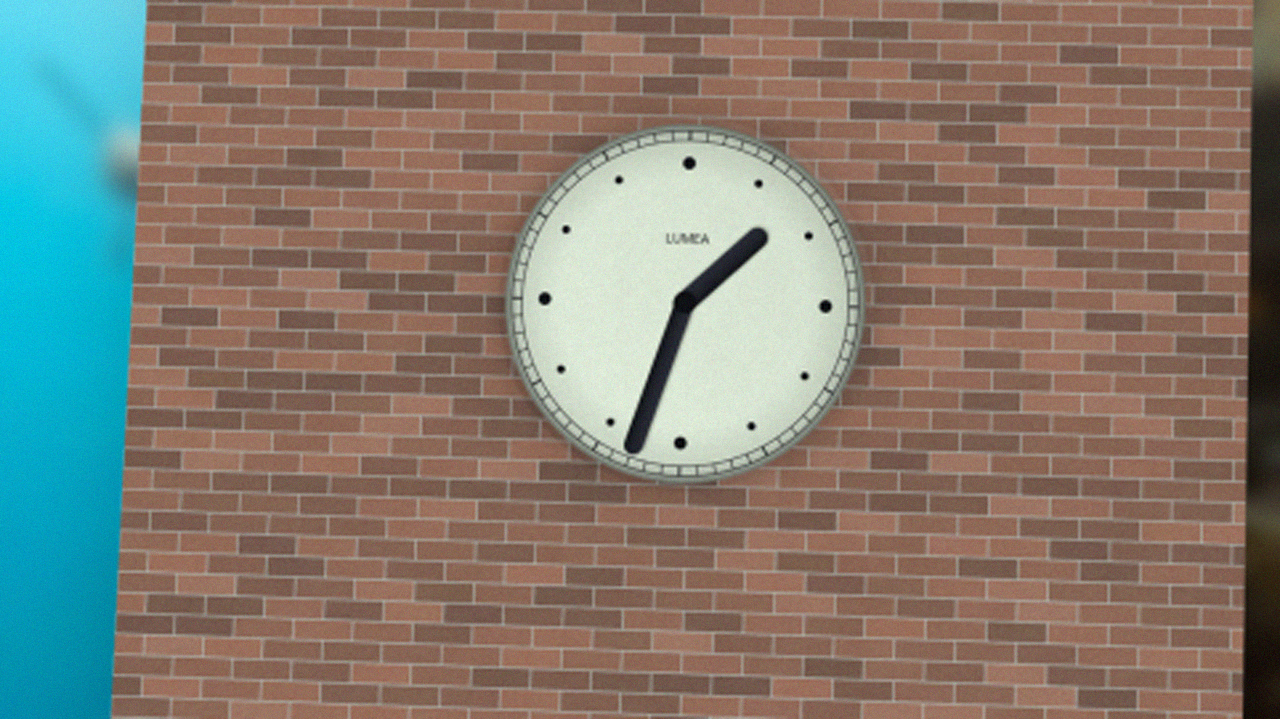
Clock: 1:33
